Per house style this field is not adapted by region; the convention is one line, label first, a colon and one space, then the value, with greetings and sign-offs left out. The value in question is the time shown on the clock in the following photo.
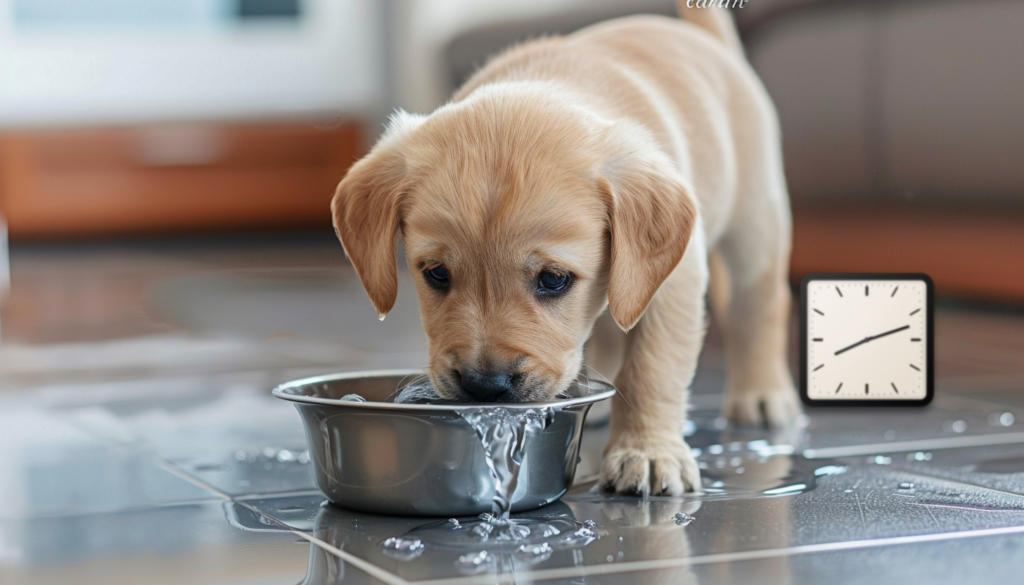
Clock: 8:12
